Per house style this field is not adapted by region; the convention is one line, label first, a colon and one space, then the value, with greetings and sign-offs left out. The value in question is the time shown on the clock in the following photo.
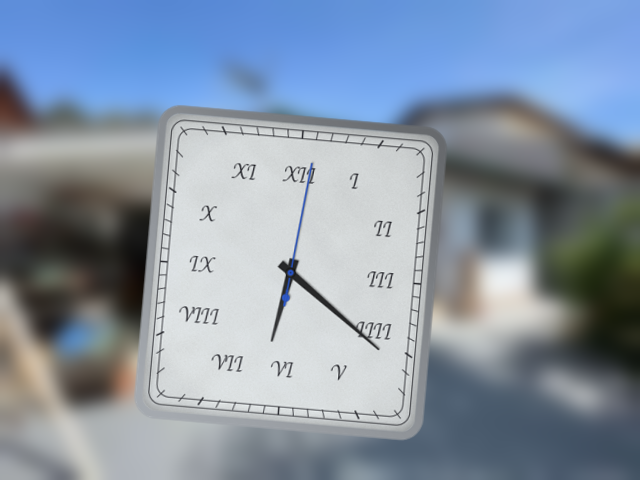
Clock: 6:21:01
